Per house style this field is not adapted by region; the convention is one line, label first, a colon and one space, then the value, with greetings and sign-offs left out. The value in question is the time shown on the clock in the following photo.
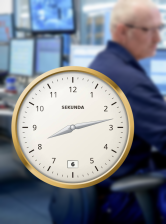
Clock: 8:13
